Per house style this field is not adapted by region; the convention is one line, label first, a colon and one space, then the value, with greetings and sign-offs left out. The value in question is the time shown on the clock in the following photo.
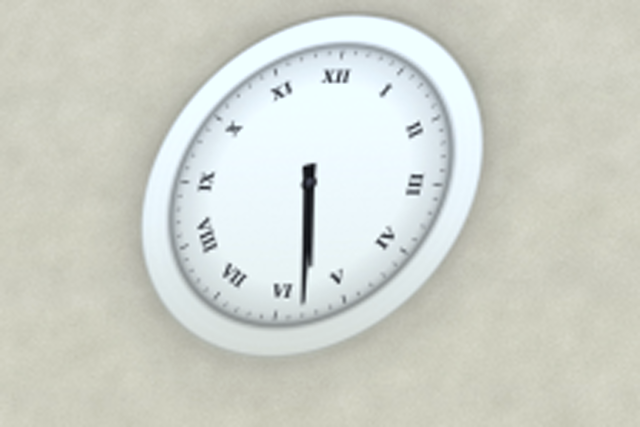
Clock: 5:28
